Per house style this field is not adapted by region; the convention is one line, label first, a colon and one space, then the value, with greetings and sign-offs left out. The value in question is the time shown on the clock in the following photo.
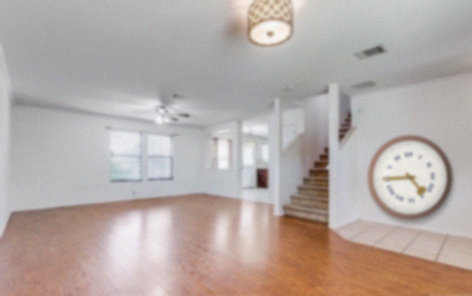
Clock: 4:45
